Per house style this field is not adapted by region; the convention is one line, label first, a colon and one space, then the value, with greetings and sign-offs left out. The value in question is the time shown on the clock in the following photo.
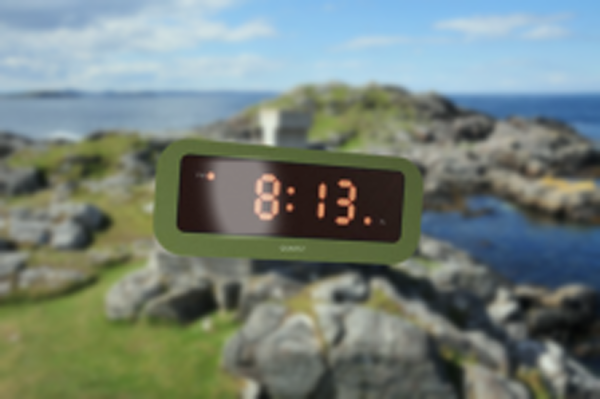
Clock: 8:13
